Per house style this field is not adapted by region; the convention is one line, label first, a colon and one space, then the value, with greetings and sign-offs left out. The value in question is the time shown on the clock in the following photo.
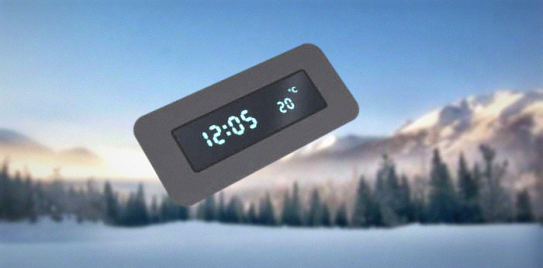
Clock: 12:05
